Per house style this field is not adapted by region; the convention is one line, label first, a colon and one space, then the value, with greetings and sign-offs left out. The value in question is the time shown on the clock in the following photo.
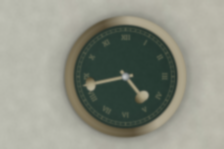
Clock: 4:43
